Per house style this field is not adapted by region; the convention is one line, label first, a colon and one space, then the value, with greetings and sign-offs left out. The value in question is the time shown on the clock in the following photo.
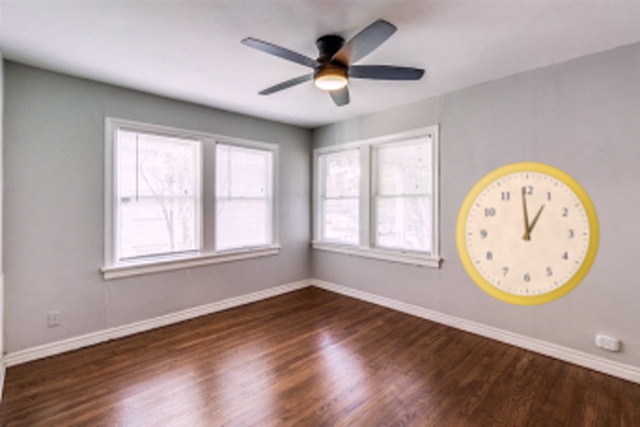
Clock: 12:59
